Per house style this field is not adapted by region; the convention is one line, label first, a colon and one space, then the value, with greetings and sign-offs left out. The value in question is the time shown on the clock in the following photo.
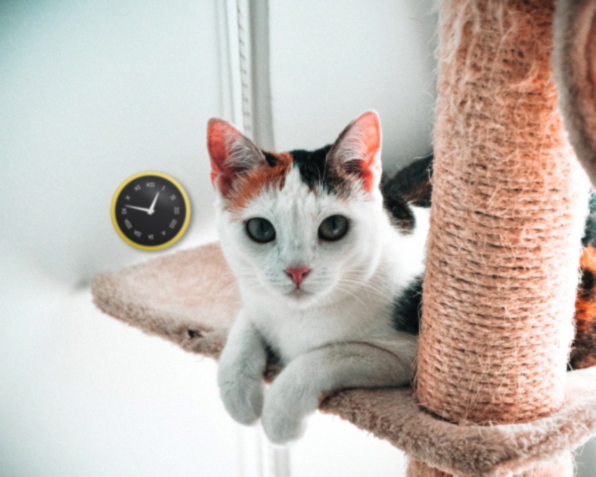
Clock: 12:47
